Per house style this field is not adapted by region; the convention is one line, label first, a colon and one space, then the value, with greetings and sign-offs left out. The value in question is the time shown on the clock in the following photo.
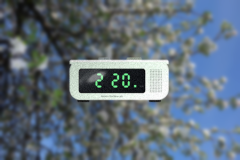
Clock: 2:20
